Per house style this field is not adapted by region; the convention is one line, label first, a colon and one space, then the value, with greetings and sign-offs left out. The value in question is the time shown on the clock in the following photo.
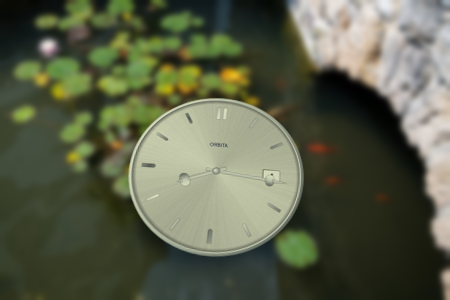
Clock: 8:16
